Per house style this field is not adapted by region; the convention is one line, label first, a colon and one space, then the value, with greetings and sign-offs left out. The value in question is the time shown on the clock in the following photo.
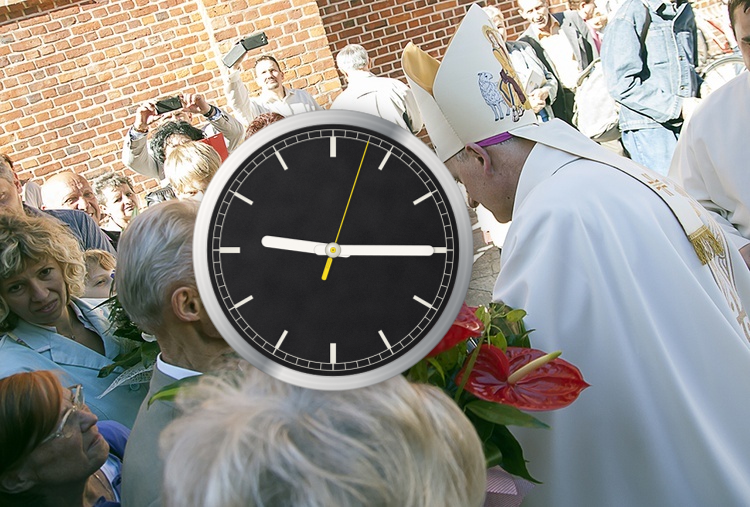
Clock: 9:15:03
